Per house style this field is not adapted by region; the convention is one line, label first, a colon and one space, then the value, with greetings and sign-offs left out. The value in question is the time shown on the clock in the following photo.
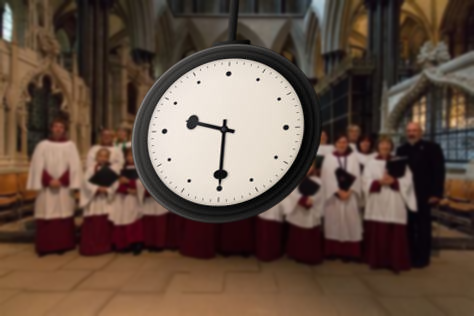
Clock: 9:30
